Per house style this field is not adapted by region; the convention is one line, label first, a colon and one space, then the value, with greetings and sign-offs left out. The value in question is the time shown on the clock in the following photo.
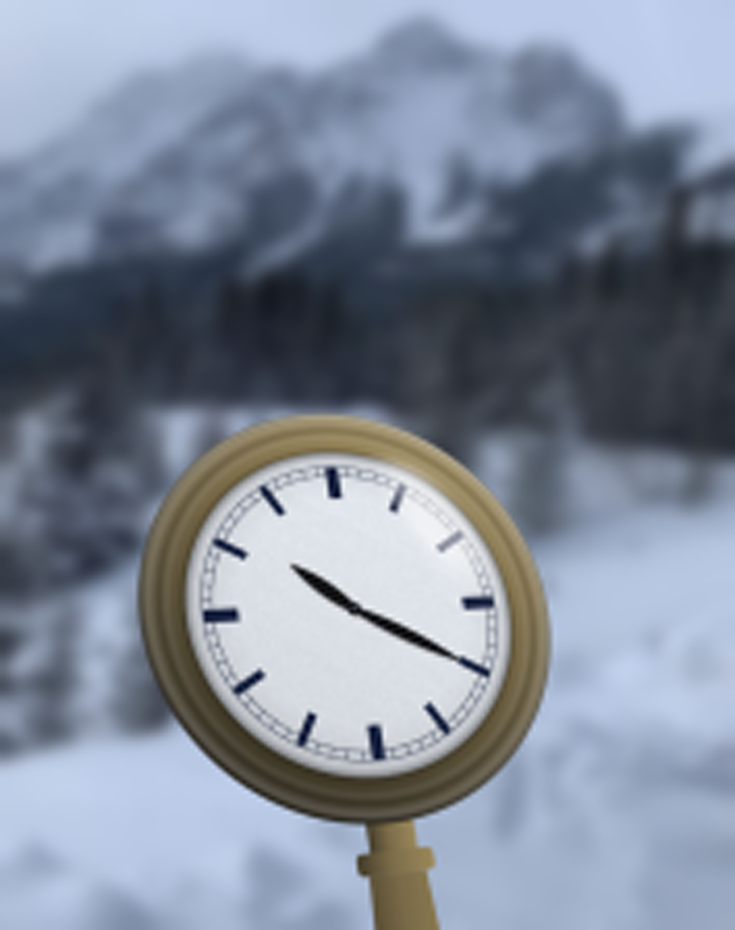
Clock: 10:20
